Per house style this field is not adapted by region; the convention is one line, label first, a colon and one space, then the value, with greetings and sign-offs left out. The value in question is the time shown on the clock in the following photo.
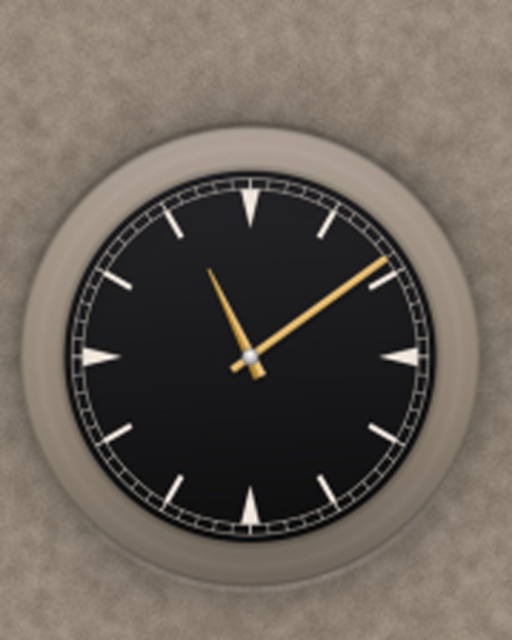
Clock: 11:09
